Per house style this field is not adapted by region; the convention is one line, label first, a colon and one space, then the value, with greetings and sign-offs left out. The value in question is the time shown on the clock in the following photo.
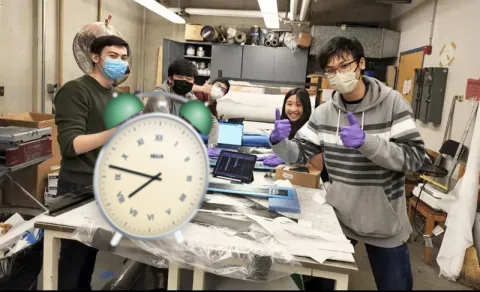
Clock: 7:47
